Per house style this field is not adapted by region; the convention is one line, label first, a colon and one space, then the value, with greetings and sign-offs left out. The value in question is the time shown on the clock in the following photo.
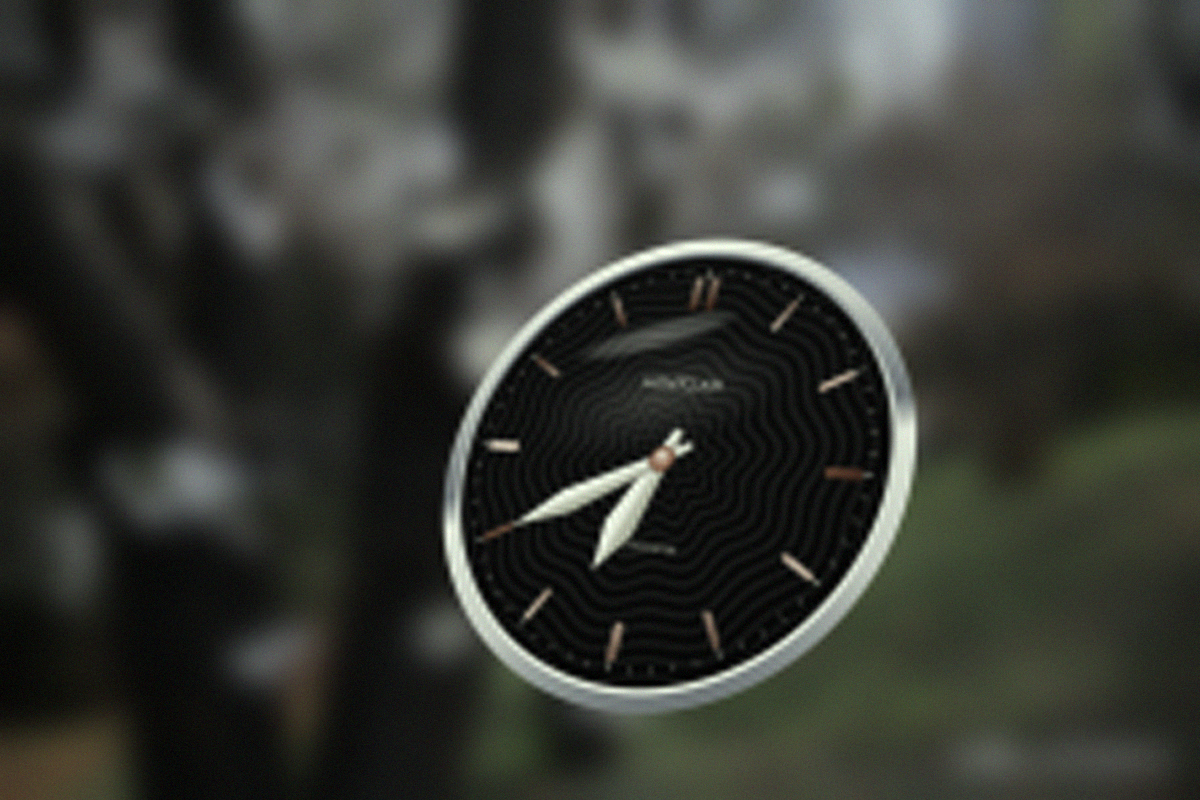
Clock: 6:40
